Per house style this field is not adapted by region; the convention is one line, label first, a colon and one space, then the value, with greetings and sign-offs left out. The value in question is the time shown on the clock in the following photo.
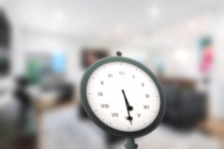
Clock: 5:29
